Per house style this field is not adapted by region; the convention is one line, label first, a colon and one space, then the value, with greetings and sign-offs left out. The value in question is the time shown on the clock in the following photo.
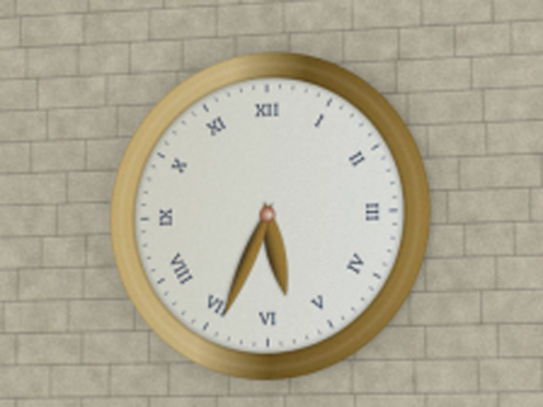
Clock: 5:34
